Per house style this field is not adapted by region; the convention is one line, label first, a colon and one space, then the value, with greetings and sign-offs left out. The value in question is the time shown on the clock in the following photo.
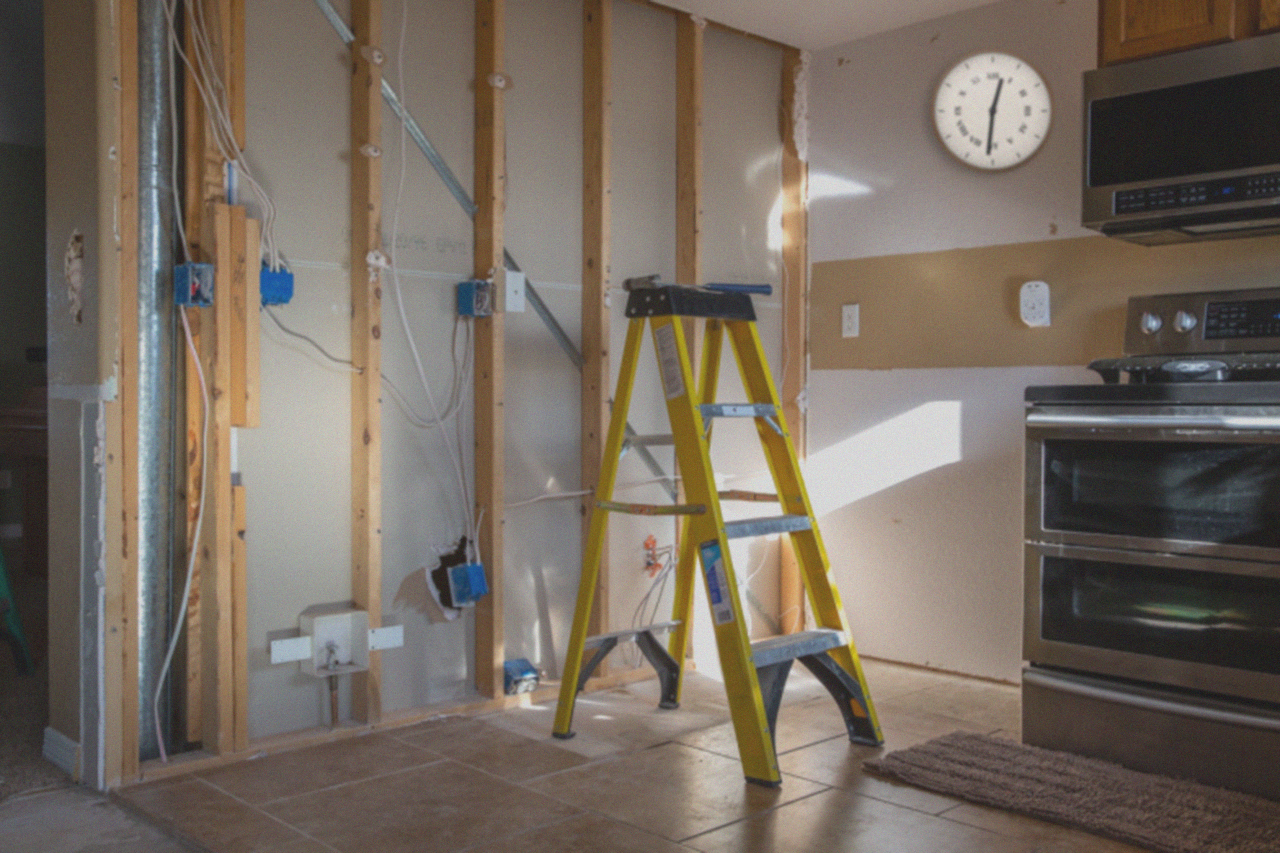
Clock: 12:31
